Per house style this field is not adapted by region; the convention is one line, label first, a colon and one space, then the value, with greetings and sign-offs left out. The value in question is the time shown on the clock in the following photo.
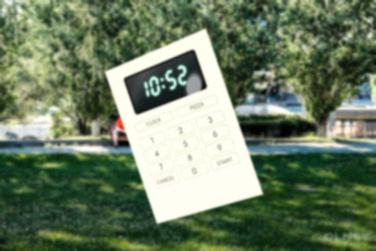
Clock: 10:52
